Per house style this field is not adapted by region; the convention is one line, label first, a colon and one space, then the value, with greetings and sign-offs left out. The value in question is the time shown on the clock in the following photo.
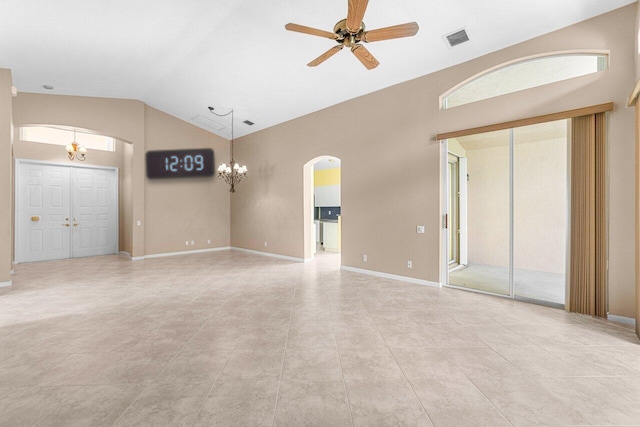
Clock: 12:09
